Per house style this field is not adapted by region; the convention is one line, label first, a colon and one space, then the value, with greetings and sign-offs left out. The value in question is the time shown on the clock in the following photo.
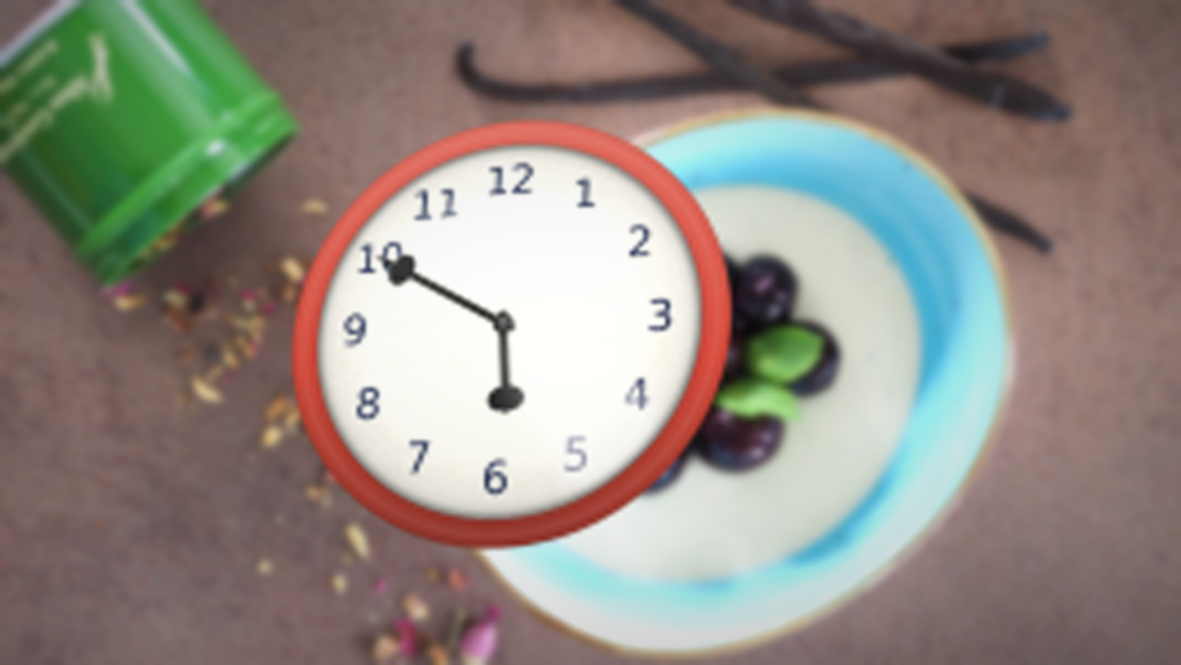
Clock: 5:50
